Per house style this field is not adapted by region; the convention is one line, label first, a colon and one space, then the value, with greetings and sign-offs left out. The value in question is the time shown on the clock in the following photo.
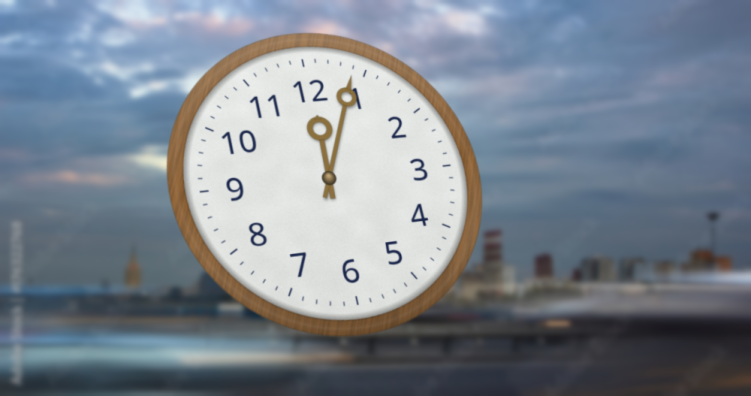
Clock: 12:04
